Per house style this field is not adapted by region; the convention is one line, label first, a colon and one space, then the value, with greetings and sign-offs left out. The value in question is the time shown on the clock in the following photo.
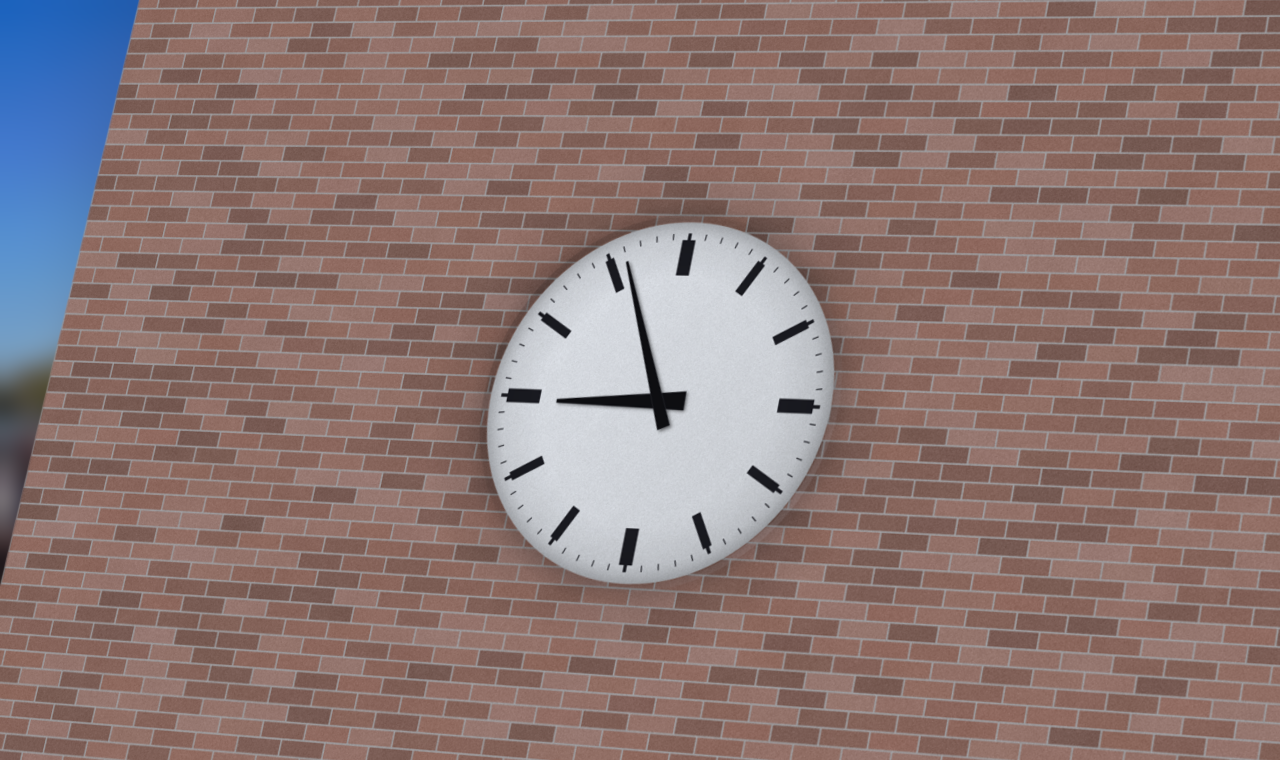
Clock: 8:56
